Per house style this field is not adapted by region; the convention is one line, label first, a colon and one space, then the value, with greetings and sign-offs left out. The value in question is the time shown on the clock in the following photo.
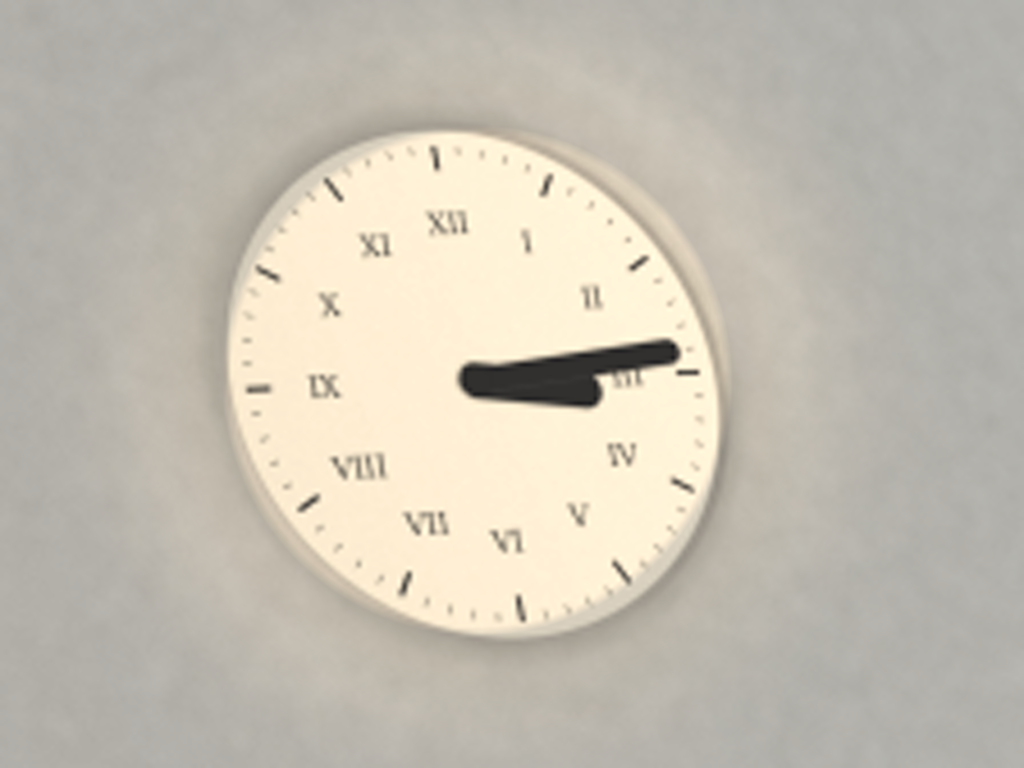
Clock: 3:14
